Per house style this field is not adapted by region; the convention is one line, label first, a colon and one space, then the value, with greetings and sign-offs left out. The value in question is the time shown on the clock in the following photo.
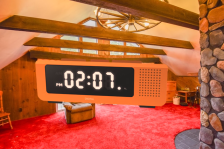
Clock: 2:07
